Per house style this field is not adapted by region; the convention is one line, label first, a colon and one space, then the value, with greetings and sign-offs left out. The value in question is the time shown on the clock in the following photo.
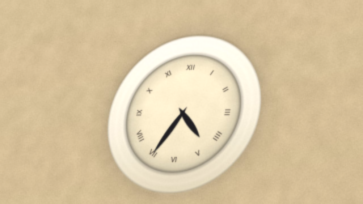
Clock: 4:35
